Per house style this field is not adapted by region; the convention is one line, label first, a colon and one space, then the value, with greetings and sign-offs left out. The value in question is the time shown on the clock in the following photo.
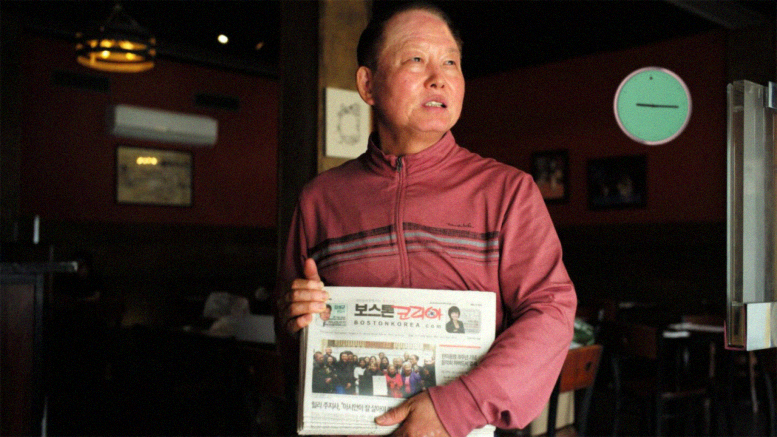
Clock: 9:16
